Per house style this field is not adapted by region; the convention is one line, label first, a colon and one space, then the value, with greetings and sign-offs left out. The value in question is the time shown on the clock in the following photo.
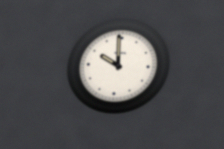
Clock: 9:59
